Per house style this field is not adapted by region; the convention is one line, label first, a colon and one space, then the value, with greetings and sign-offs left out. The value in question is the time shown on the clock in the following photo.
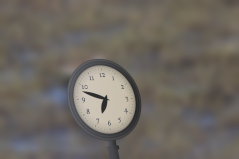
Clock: 6:48
